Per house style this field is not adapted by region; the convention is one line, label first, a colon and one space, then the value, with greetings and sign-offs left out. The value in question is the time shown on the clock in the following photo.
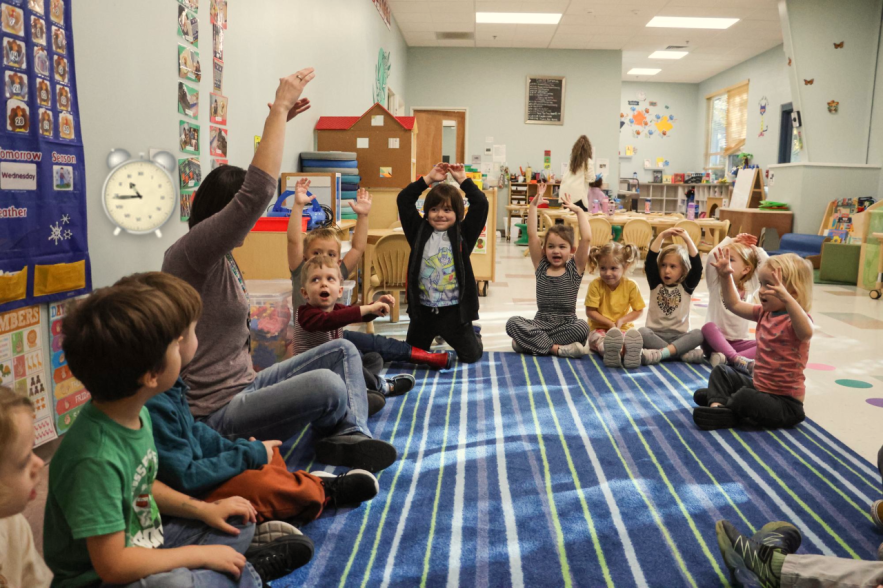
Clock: 10:44
